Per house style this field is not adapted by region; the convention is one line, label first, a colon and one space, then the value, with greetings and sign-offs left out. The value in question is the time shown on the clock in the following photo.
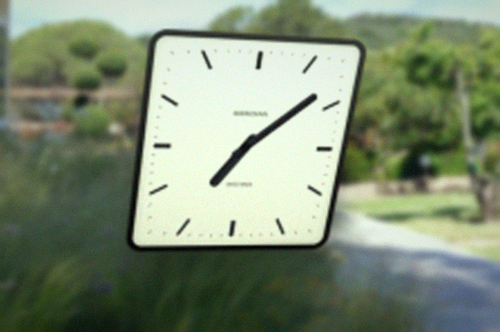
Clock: 7:08
